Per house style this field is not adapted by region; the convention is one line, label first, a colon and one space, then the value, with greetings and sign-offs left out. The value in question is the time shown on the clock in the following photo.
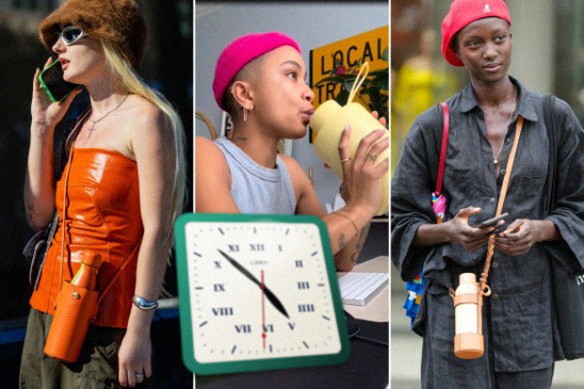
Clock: 4:52:31
